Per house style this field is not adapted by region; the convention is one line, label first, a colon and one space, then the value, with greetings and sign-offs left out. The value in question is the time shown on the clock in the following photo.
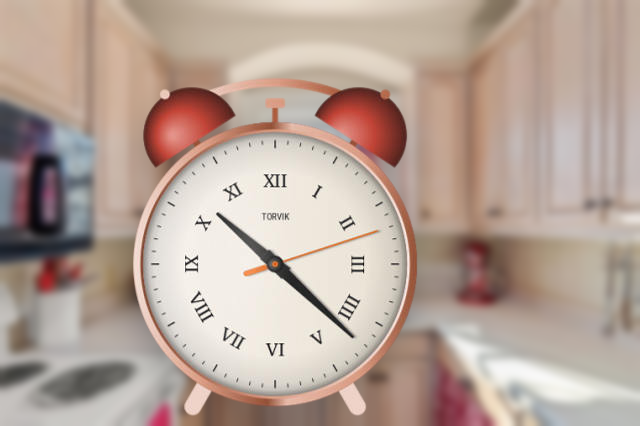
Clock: 10:22:12
